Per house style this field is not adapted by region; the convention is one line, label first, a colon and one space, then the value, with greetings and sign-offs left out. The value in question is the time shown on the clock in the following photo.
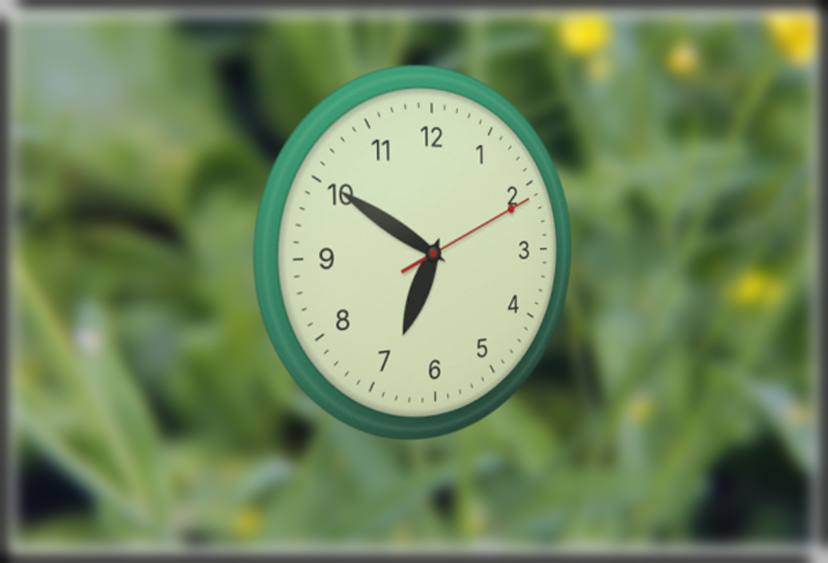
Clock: 6:50:11
